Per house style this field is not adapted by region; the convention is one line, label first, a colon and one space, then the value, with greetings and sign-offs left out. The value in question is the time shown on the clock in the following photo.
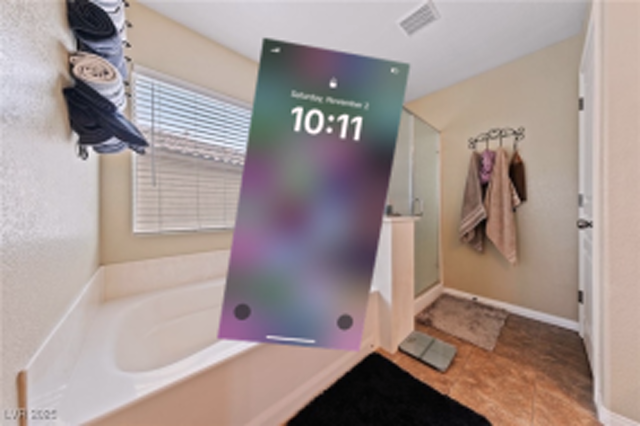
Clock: 10:11
